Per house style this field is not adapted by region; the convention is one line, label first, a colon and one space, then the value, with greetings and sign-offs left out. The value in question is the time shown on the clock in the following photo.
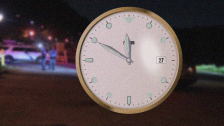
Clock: 11:50
